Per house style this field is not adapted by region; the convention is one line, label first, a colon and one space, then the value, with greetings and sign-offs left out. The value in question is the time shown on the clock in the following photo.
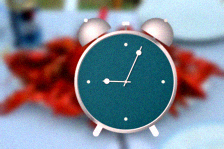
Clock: 9:04
